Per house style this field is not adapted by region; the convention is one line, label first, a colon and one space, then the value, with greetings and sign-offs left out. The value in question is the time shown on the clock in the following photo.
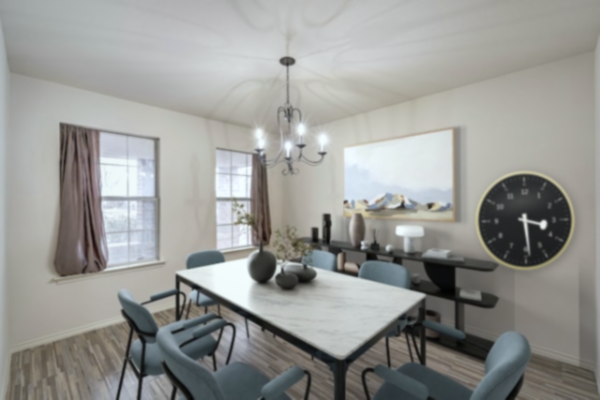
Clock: 3:29
